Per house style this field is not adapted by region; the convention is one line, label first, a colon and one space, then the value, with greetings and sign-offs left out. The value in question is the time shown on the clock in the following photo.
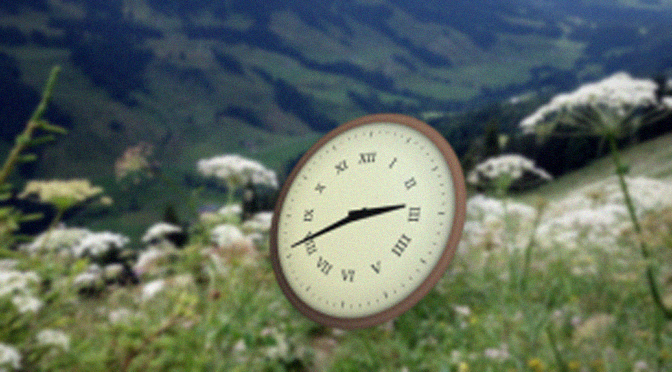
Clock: 2:41
